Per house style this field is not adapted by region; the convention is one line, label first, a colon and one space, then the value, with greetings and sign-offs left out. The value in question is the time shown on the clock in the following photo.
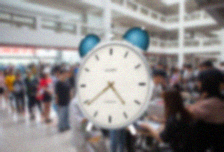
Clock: 4:39
